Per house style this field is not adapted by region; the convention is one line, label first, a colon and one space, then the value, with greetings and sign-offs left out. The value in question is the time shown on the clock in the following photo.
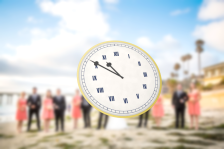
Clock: 10:51
